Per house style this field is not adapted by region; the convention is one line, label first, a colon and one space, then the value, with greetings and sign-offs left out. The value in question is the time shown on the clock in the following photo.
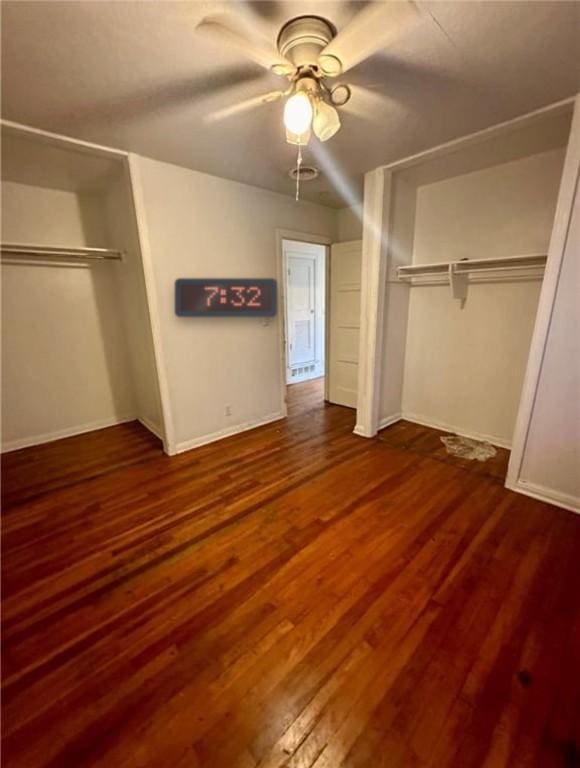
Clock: 7:32
